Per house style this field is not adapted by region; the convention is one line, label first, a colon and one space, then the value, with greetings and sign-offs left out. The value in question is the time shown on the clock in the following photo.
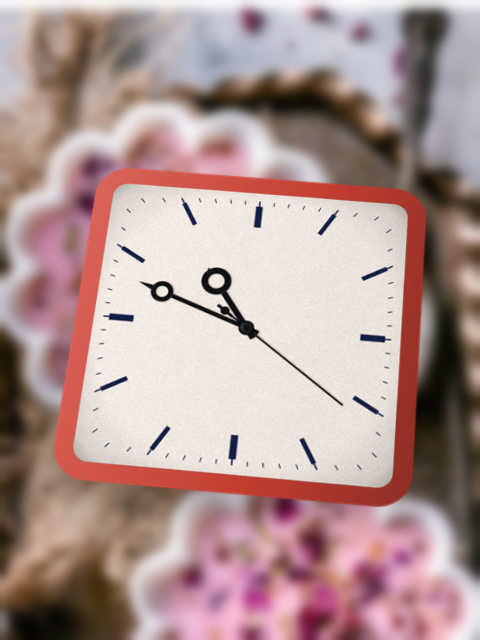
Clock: 10:48:21
